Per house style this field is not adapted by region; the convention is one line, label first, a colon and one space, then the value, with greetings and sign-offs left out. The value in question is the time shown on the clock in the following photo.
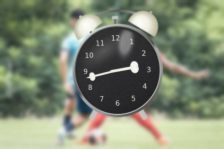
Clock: 2:43
